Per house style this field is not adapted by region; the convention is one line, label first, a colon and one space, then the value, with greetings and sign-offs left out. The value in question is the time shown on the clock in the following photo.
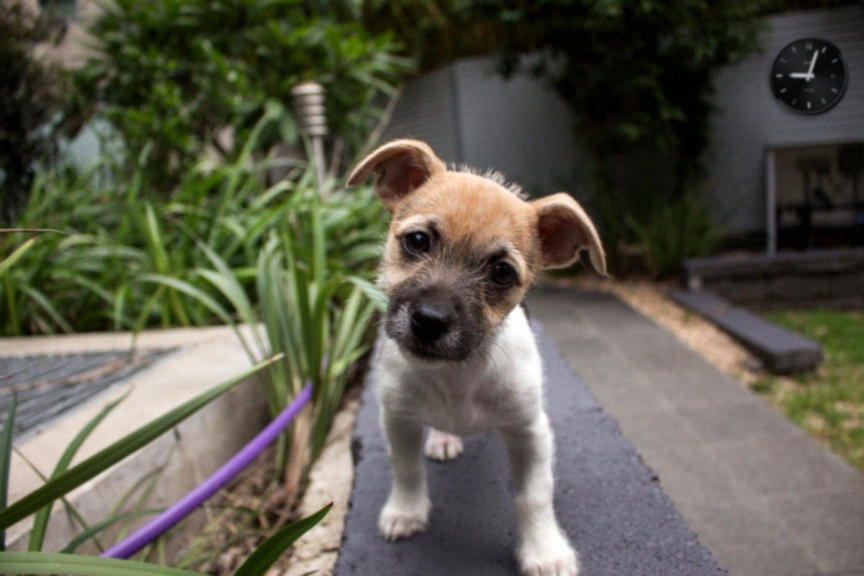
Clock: 9:03
